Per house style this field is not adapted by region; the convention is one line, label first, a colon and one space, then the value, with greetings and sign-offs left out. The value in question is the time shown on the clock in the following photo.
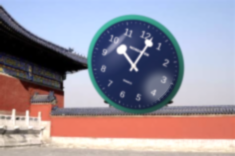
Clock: 10:02
